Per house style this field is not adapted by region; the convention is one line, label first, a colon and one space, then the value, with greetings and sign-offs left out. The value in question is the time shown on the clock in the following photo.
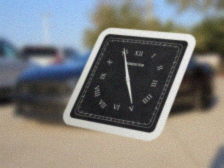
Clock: 4:55
